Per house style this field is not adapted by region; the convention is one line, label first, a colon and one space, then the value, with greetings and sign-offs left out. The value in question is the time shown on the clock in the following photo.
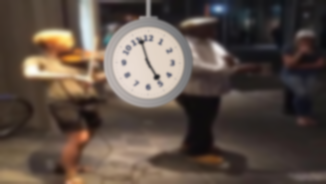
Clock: 4:57
